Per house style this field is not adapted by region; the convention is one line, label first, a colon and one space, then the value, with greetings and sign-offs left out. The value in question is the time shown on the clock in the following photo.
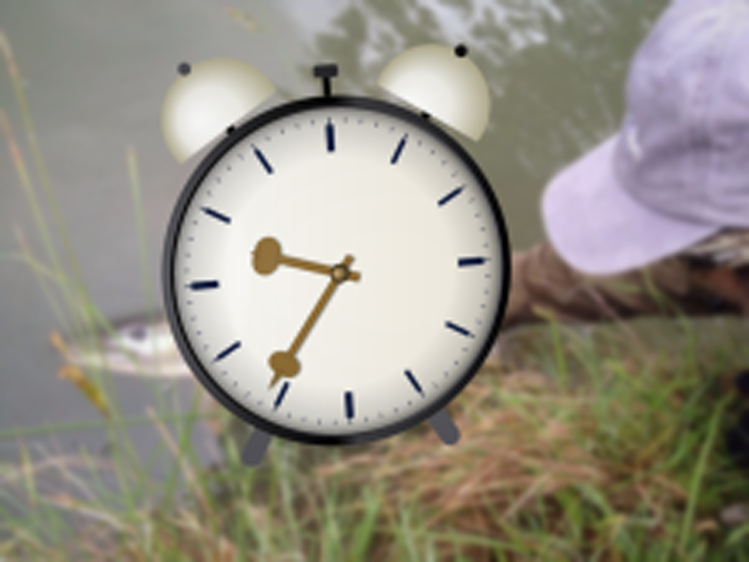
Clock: 9:36
